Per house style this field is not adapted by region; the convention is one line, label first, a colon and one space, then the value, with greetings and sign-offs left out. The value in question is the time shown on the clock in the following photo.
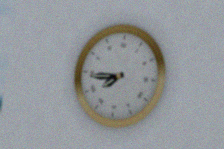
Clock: 7:44
